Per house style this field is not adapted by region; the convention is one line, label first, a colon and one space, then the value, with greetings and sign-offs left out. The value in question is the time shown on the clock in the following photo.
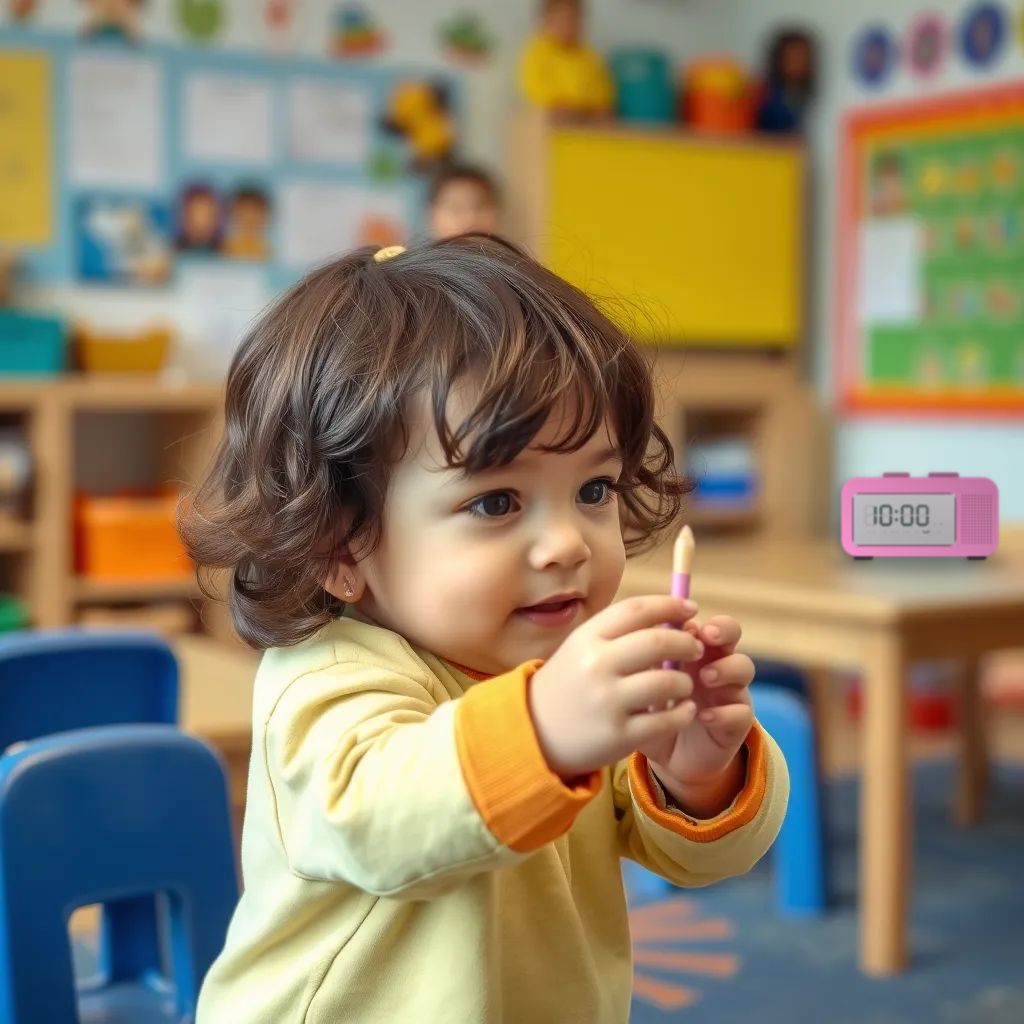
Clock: 10:00
